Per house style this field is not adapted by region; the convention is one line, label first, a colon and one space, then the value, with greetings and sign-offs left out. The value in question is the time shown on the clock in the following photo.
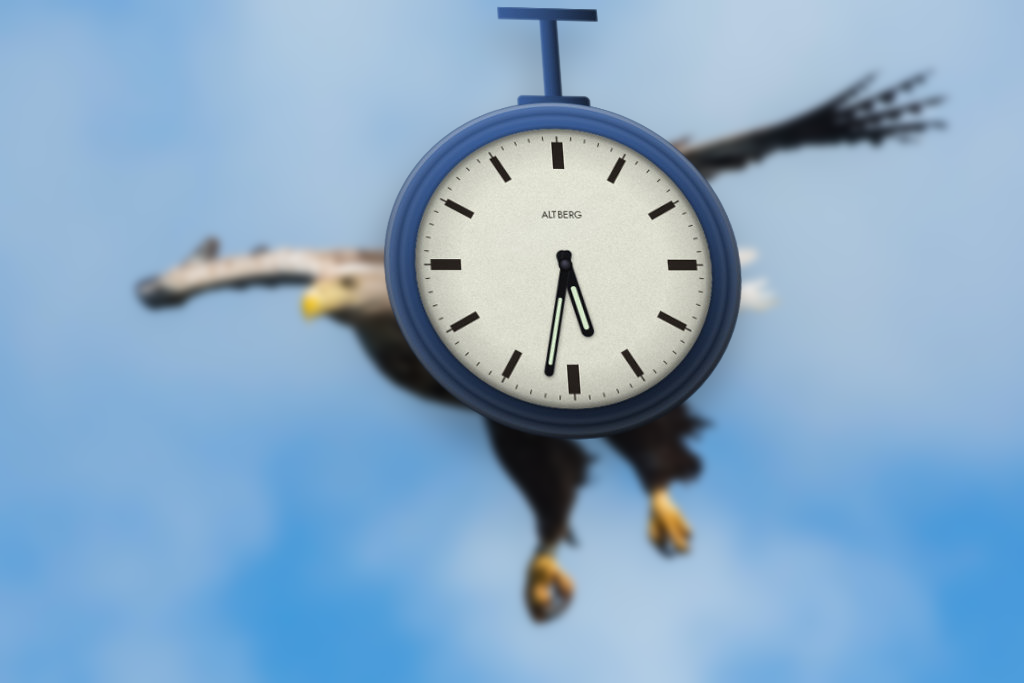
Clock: 5:32
